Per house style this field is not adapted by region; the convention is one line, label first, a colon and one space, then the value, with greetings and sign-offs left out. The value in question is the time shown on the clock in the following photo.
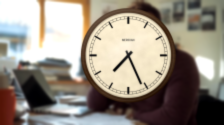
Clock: 7:26
